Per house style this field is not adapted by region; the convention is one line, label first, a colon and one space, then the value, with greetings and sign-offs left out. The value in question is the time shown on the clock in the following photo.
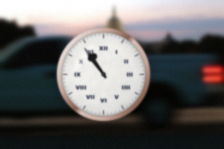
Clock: 10:54
